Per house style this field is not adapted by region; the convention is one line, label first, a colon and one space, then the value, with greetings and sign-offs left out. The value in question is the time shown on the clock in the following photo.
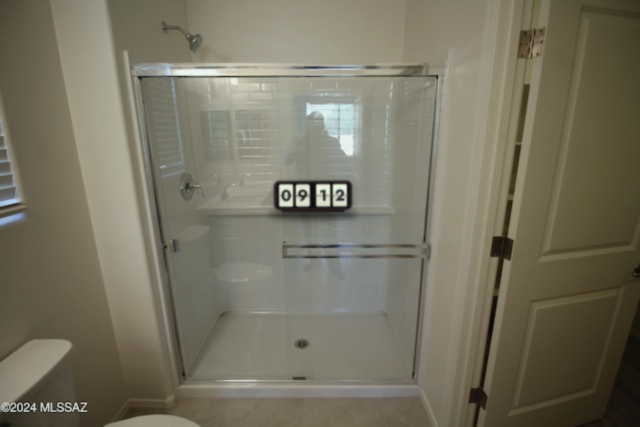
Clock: 9:12
